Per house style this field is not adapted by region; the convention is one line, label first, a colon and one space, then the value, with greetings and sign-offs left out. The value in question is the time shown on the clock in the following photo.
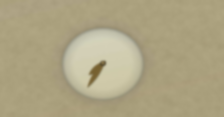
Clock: 7:35
